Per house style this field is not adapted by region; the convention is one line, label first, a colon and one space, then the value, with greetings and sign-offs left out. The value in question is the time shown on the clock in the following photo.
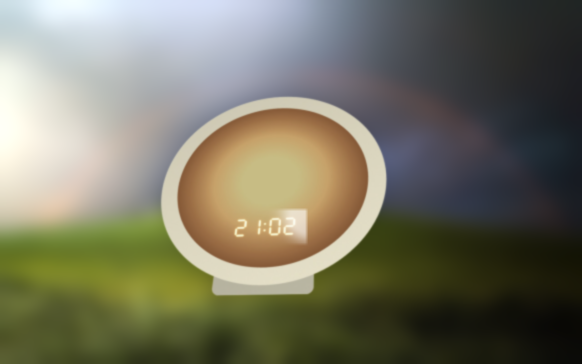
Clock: 21:02
